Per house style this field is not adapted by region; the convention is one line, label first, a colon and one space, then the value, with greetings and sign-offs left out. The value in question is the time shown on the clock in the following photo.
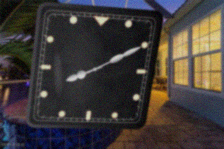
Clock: 8:10
